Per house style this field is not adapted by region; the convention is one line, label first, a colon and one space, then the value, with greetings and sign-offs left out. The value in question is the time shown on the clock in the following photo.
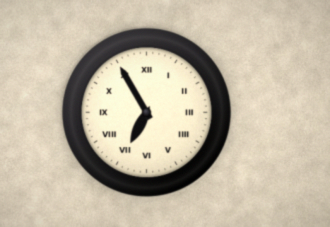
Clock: 6:55
